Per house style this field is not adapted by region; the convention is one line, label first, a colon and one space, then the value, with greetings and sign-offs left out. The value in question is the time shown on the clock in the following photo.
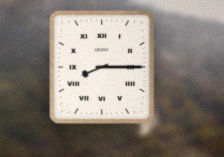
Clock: 8:15
